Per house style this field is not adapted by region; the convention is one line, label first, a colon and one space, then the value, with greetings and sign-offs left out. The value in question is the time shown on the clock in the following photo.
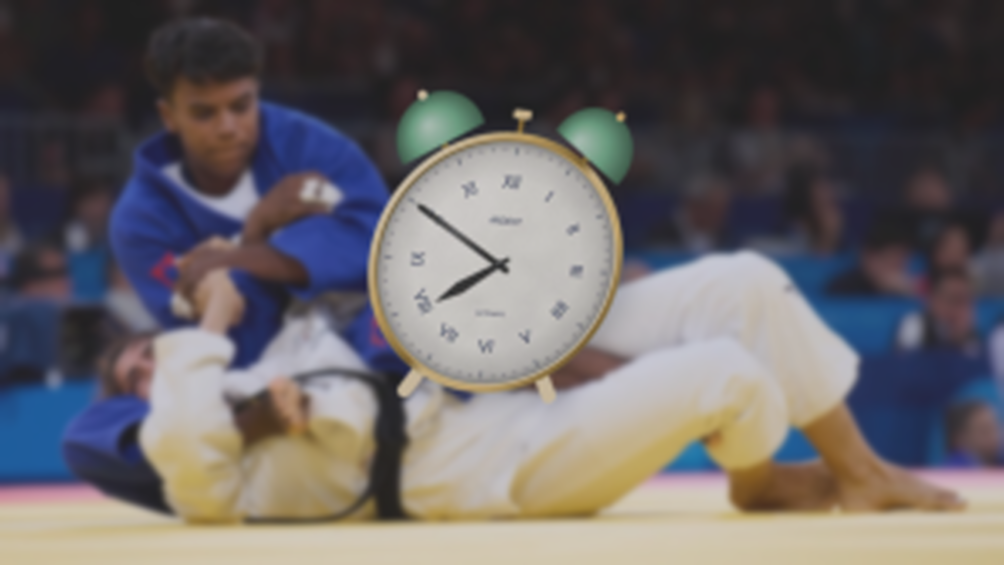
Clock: 7:50
